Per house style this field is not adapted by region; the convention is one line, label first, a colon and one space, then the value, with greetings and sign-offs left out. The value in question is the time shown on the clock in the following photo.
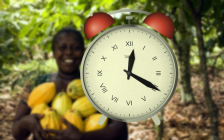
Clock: 12:20
